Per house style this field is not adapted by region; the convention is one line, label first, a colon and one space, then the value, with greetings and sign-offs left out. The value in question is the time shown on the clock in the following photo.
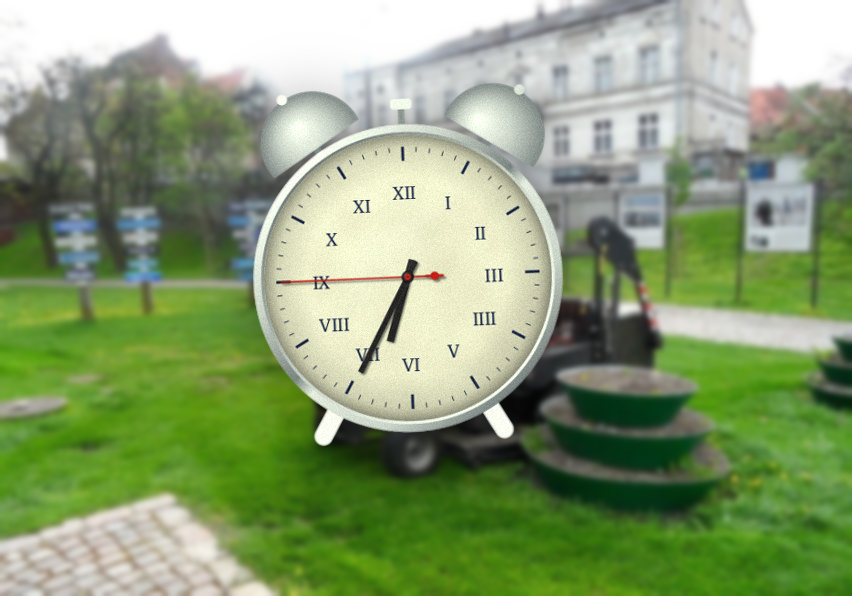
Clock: 6:34:45
